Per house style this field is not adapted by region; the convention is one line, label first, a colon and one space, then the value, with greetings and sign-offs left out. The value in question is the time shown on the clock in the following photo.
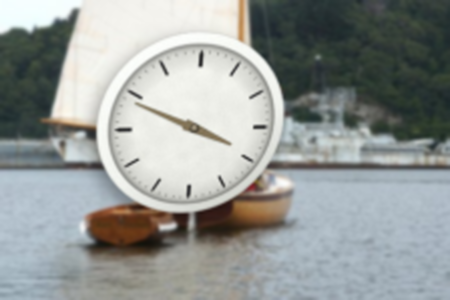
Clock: 3:49
